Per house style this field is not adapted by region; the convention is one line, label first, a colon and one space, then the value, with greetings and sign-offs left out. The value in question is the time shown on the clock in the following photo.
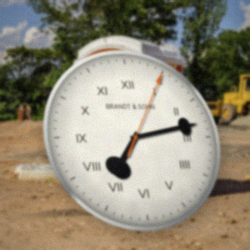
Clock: 7:13:05
